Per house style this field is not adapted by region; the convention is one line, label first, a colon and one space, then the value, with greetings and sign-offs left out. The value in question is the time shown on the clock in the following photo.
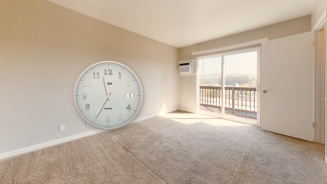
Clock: 11:35
